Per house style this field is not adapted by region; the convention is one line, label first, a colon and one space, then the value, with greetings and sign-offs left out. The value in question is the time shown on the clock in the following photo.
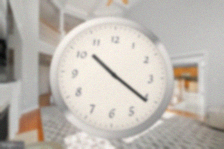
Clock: 10:21
